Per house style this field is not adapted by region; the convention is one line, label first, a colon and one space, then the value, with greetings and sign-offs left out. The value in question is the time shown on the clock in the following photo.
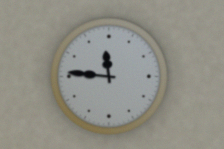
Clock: 11:46
